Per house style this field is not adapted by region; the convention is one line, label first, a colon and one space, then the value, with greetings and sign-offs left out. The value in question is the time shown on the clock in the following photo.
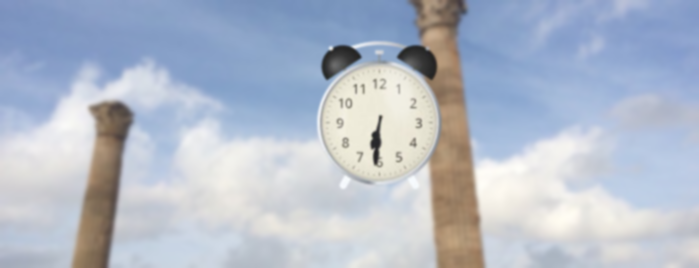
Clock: 6:31
